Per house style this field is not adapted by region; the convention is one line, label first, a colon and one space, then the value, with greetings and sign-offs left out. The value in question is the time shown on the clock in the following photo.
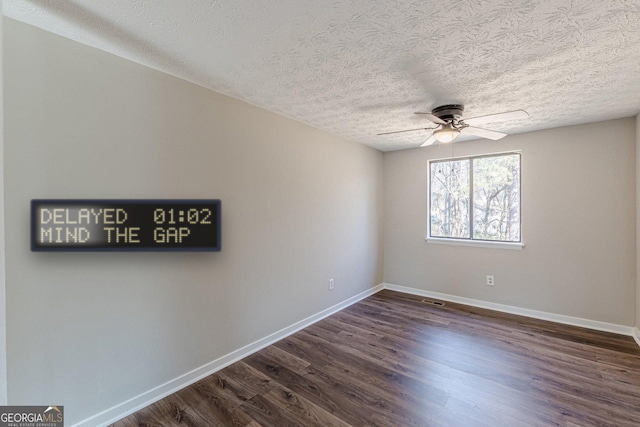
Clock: 1:02
